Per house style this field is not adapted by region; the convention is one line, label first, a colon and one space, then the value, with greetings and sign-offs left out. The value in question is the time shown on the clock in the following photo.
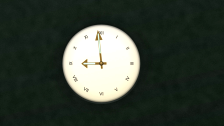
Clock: 8:59
